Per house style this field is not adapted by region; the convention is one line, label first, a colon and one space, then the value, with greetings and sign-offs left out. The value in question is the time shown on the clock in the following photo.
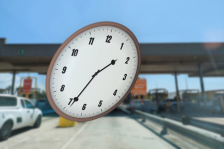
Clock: 1:34
